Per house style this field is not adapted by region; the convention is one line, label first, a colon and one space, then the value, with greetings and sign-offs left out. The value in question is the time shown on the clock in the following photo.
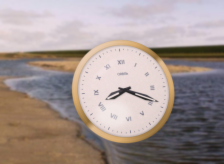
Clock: 8:19
